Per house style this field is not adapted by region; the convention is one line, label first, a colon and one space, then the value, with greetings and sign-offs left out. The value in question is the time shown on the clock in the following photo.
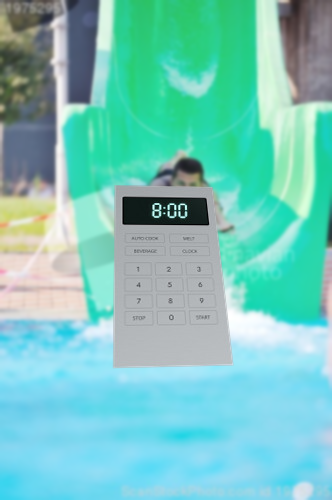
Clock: 8:00
